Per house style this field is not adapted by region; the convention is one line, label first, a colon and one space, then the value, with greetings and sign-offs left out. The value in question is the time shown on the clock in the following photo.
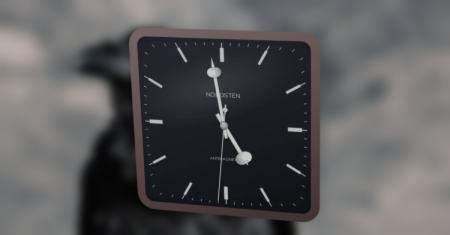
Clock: 4:58:31
